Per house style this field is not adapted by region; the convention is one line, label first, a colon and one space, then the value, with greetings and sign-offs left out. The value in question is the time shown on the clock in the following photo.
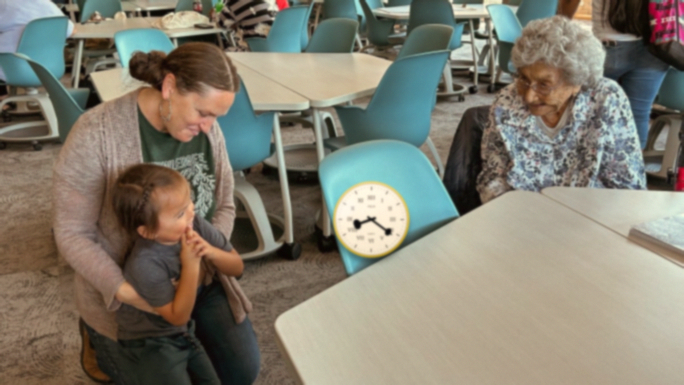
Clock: 8:21
